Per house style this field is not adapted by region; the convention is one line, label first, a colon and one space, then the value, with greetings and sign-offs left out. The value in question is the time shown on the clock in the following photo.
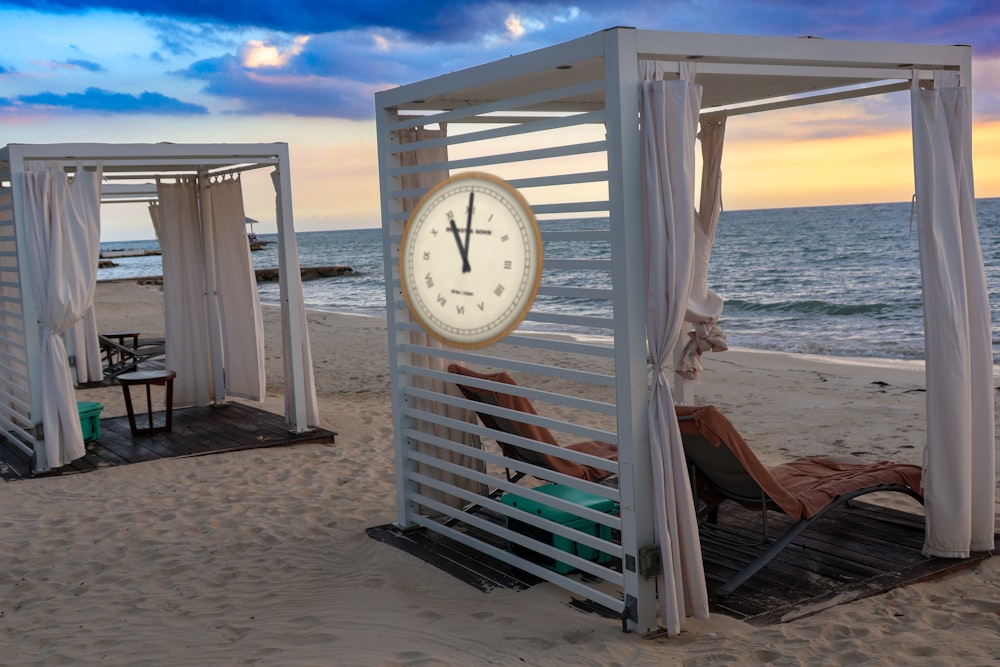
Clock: 11:00
